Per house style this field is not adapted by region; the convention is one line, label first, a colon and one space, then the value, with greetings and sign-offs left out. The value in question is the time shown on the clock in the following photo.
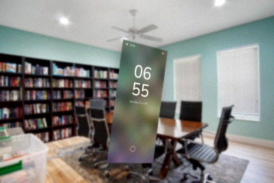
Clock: 6:55
